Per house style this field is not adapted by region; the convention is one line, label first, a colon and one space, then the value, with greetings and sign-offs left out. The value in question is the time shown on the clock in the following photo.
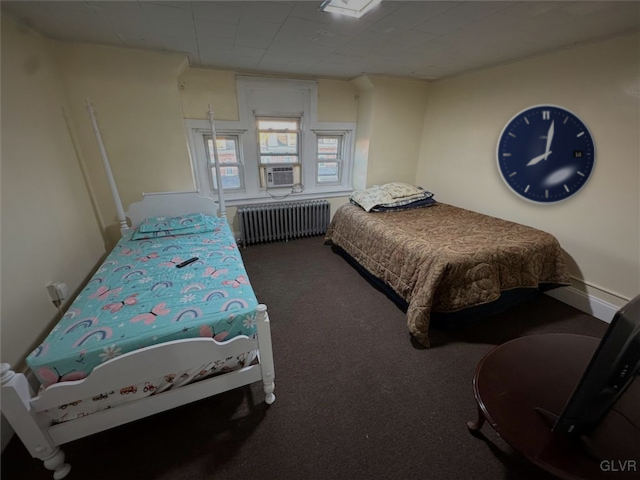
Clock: 8:02
